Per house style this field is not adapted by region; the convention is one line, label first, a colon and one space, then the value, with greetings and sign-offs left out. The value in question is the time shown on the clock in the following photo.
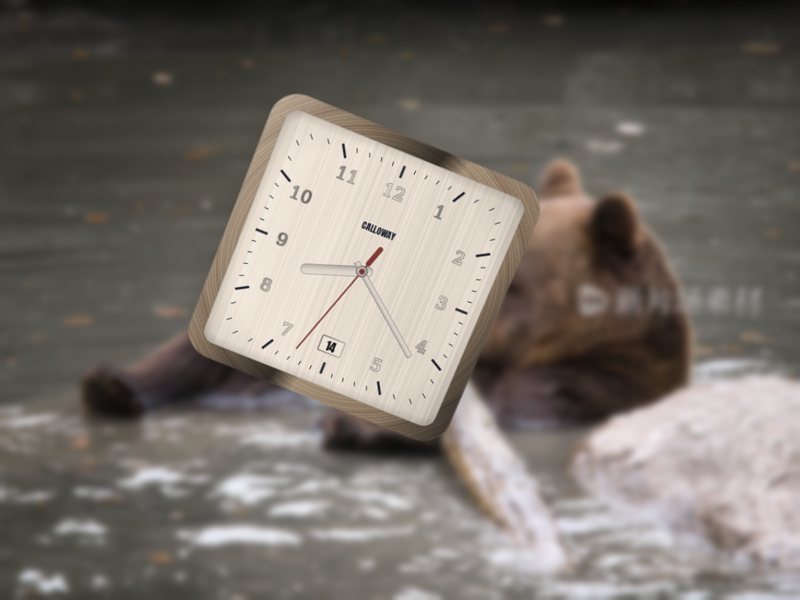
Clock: 8:21:33
